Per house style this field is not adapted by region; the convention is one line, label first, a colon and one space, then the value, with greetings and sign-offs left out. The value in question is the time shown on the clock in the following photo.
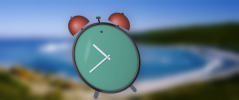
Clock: 10:40
